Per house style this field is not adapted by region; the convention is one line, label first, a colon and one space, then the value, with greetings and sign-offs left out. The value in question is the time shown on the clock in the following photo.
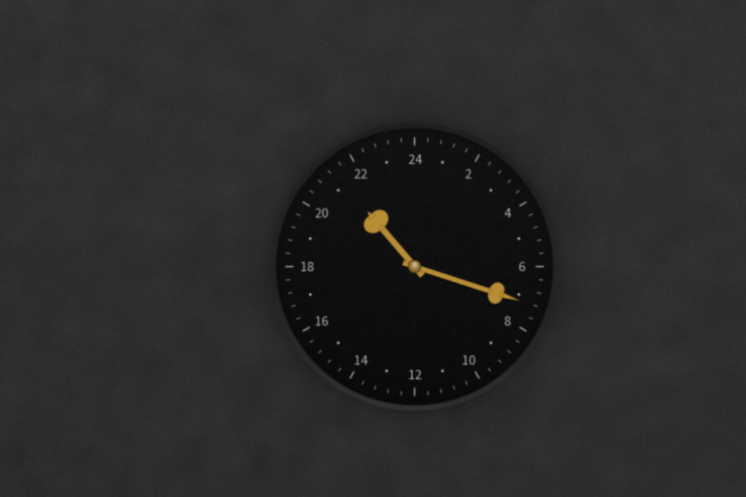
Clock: 21:18
